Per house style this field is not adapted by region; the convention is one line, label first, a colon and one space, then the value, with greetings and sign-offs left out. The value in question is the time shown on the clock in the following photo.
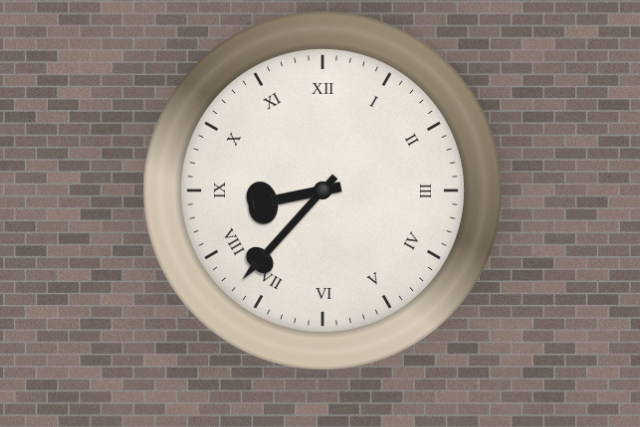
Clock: 8:37
